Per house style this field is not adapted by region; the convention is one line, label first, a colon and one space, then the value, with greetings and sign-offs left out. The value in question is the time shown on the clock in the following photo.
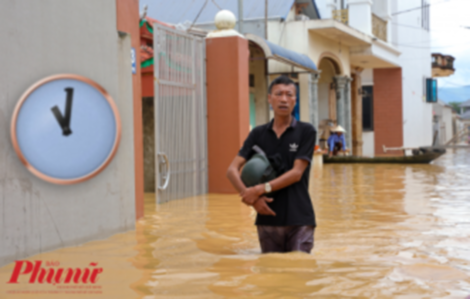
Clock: 11:01
